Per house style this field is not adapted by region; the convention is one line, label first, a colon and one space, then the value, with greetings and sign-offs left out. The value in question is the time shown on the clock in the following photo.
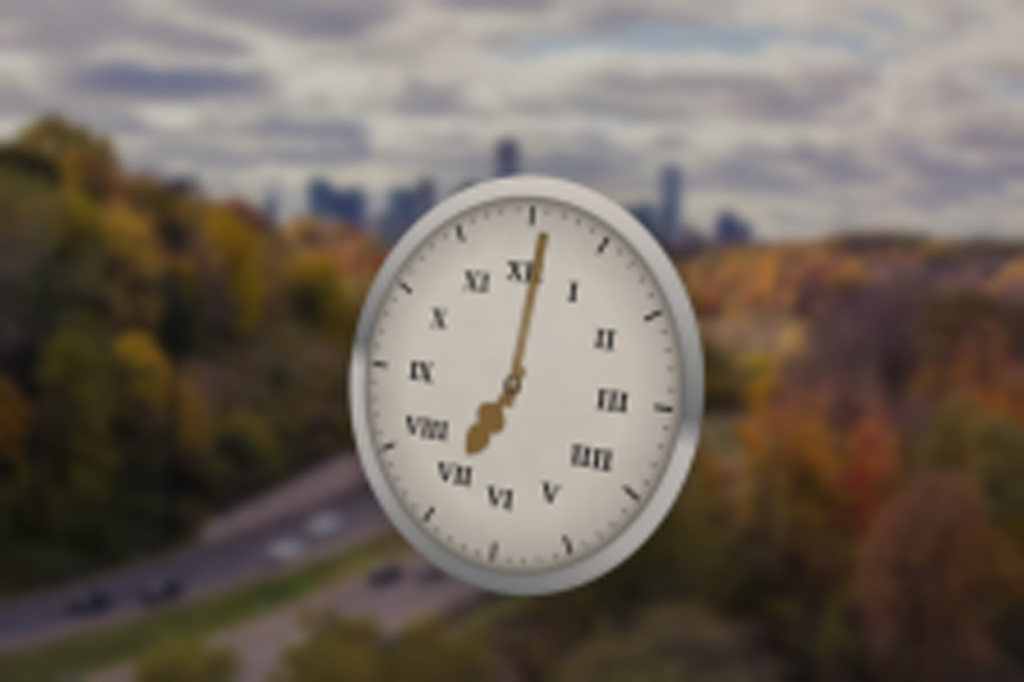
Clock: 7:01
